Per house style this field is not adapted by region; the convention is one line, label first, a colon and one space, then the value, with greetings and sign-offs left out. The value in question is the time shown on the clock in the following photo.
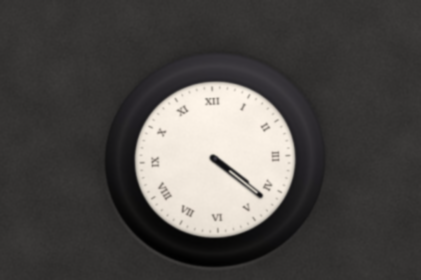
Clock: 4:22
